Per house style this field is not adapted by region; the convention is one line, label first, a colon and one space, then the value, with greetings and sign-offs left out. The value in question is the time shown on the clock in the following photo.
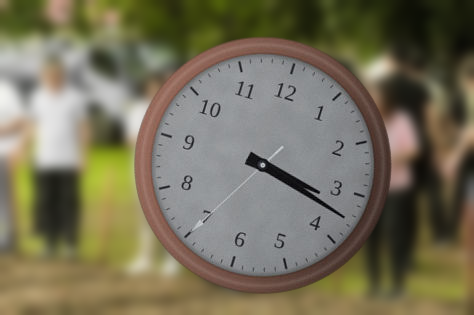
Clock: 3:17:35
